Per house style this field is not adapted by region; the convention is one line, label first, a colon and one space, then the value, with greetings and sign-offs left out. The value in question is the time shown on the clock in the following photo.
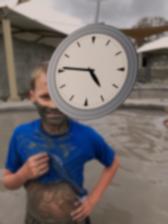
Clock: 4:46
